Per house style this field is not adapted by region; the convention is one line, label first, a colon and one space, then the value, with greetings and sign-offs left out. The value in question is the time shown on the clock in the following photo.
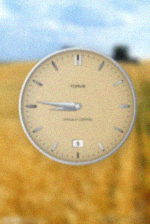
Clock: 8:46
